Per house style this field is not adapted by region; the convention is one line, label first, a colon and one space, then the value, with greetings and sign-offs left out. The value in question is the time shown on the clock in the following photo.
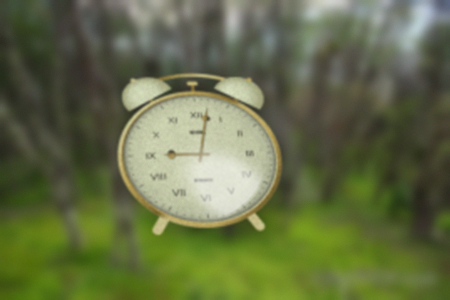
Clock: 9:02
